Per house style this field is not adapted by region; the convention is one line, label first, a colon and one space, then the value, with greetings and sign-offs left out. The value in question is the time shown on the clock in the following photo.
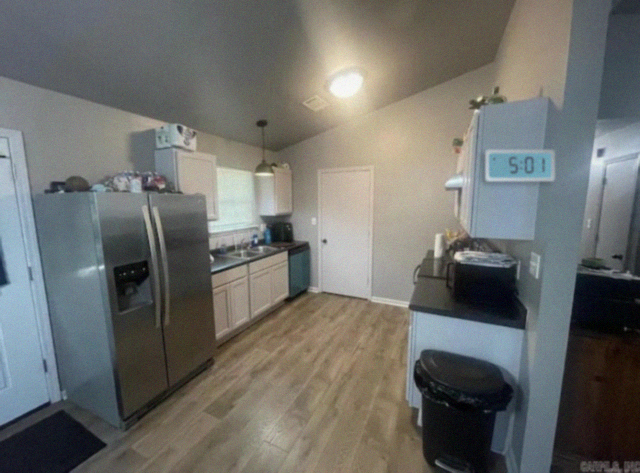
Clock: 5:01
